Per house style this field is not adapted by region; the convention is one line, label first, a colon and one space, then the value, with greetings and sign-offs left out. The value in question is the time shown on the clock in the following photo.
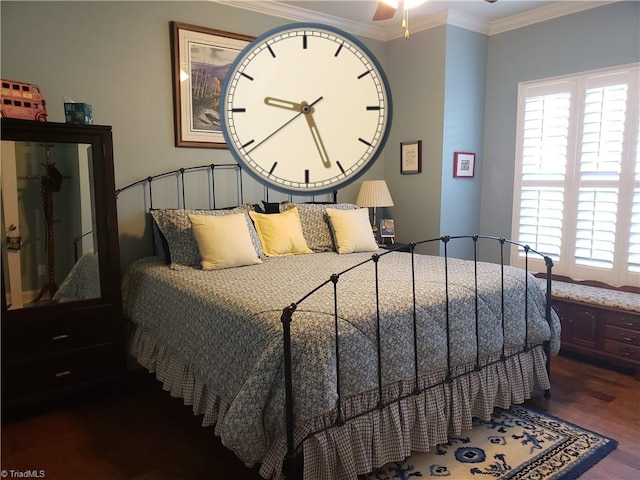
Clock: 9:26:39
